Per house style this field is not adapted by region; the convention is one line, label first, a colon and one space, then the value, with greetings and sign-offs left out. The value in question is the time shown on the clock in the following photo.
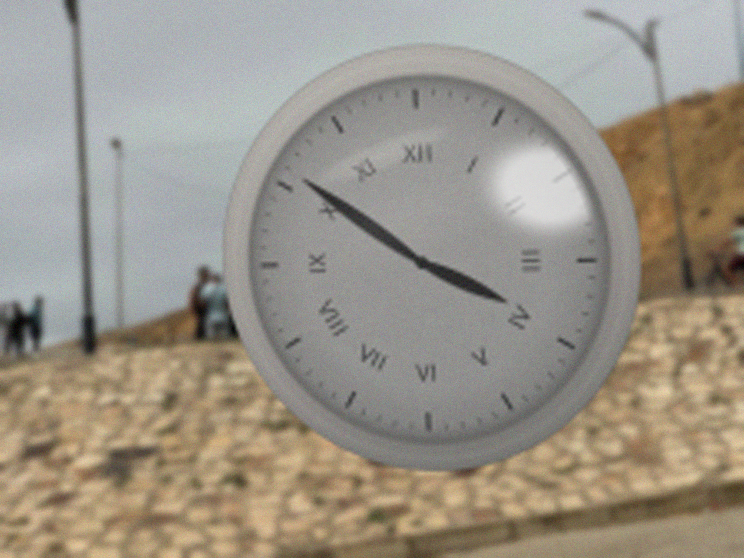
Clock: 3:51
